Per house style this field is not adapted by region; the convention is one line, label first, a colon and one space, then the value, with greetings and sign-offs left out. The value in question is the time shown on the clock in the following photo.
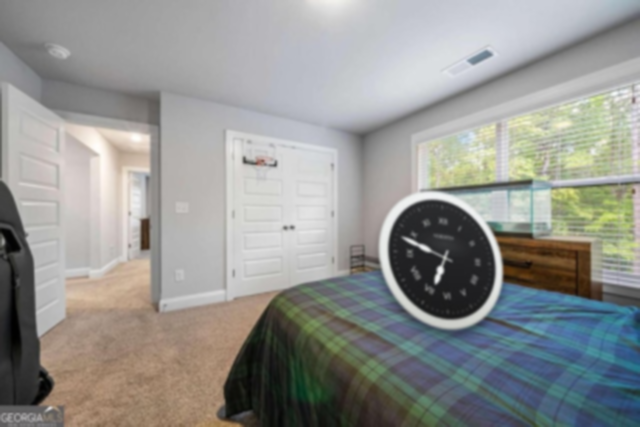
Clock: 6:48
